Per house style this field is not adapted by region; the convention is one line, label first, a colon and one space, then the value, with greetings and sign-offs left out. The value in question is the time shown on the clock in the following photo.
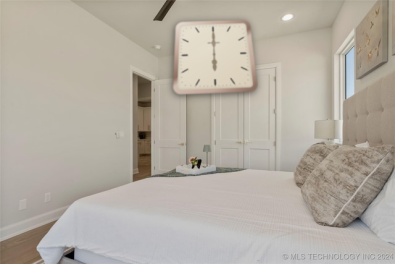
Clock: 6:00
